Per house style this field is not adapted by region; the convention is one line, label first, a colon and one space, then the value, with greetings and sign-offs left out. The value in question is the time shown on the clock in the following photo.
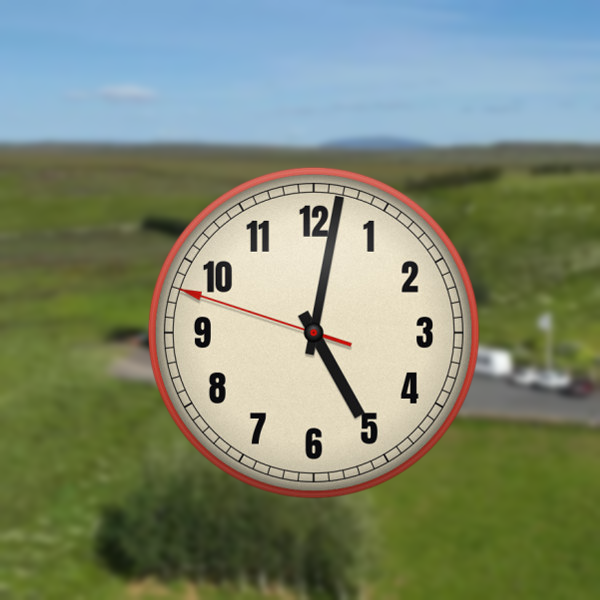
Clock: 5:01:48
